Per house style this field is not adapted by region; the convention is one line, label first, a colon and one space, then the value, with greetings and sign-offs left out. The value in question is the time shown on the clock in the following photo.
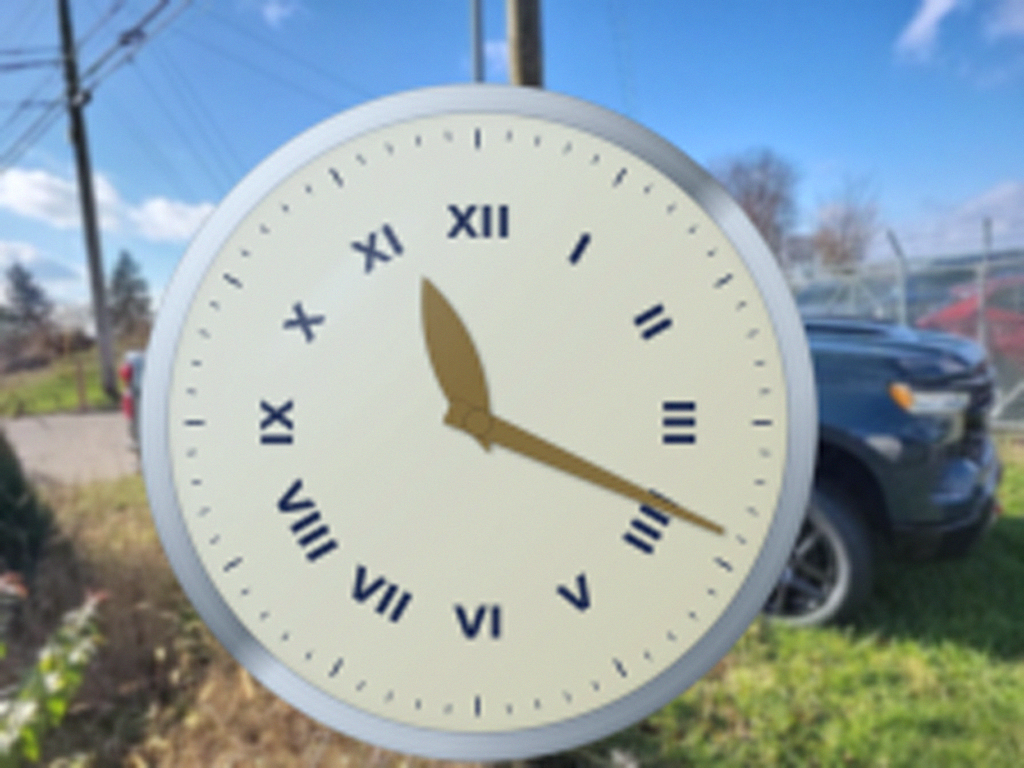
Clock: 11:19
